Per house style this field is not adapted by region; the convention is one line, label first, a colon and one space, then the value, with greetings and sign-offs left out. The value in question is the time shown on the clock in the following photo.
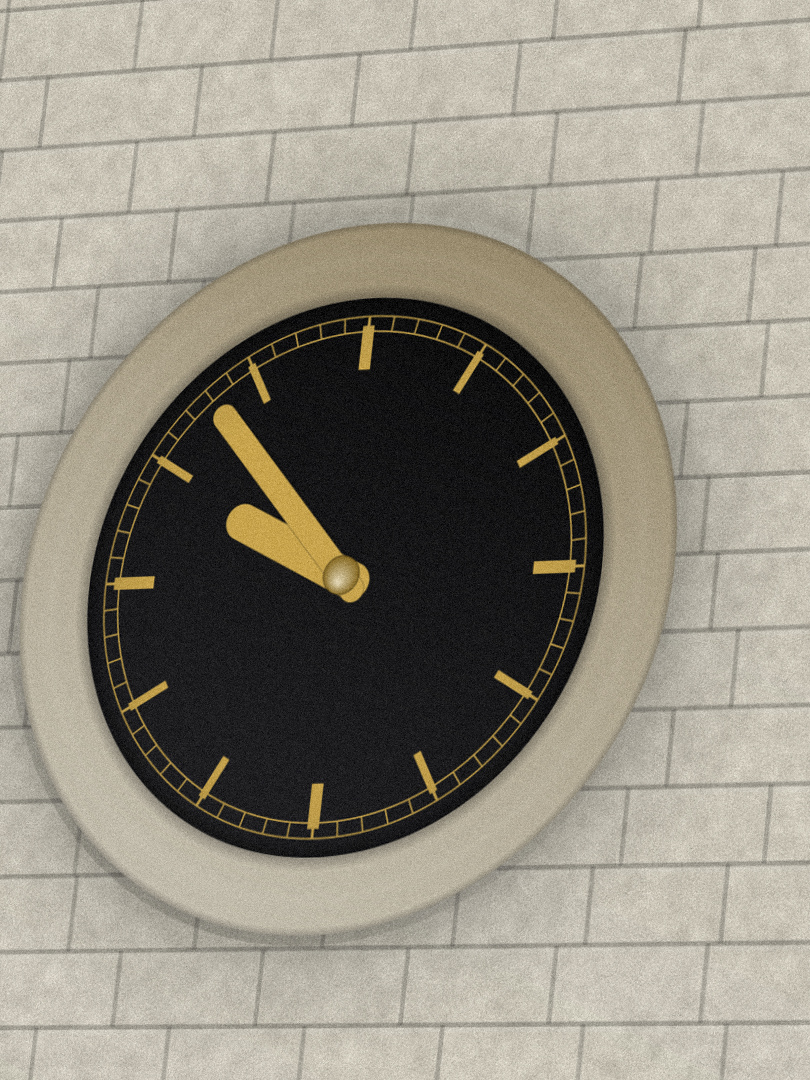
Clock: 9:53
